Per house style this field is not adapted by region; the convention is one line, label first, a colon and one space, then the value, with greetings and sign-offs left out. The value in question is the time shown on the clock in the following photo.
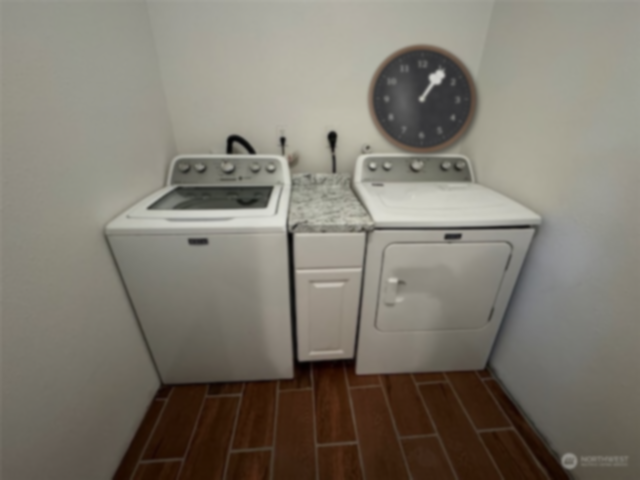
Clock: 1:06
